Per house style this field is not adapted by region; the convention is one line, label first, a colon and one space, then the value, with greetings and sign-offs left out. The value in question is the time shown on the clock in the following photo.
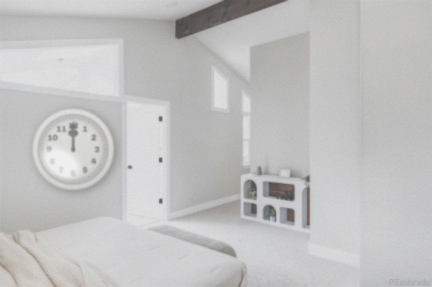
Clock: 12:00
